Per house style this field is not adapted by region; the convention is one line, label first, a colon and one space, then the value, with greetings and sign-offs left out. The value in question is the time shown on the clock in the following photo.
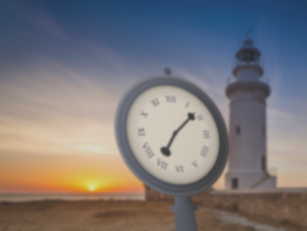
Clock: 7:08
